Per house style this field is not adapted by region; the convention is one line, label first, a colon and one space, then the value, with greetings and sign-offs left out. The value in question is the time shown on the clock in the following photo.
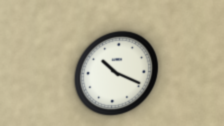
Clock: 10:19
